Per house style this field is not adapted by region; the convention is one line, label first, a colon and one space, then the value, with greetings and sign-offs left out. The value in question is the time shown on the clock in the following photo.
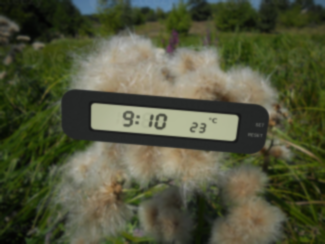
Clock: 9:10
